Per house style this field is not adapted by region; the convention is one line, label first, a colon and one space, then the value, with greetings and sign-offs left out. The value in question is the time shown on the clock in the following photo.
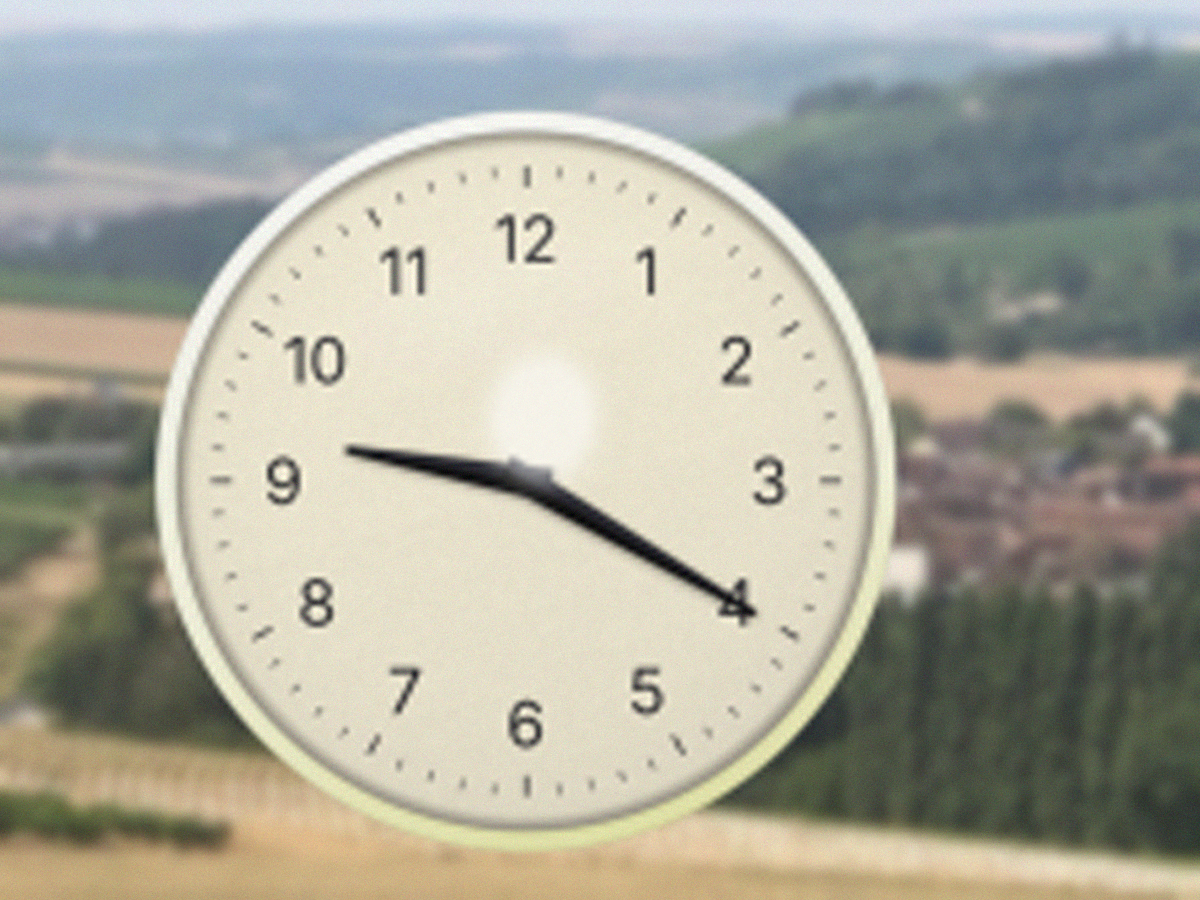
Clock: 9:20
